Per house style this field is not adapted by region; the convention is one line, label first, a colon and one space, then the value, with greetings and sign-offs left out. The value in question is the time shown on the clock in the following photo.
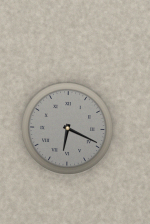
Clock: 6:19
